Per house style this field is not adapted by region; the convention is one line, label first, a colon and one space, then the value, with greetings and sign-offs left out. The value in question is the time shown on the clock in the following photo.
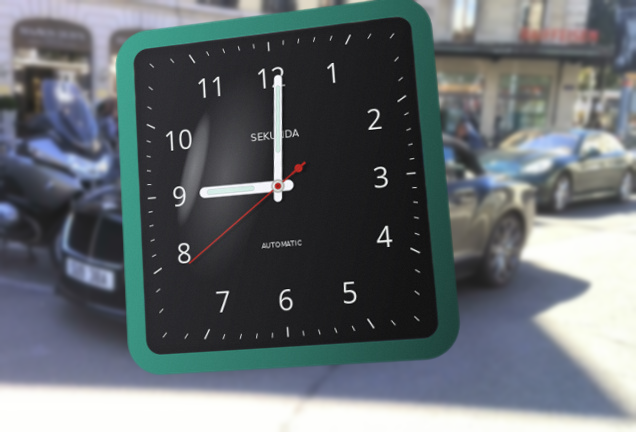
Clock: 9:00:39
